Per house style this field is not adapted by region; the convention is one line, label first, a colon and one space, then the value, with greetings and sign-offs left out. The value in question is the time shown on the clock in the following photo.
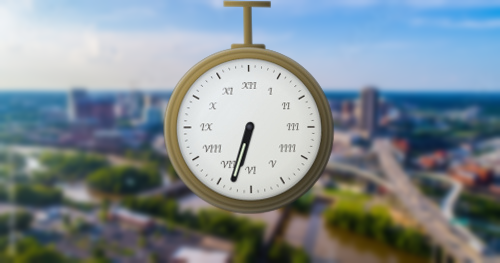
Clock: 6:33
